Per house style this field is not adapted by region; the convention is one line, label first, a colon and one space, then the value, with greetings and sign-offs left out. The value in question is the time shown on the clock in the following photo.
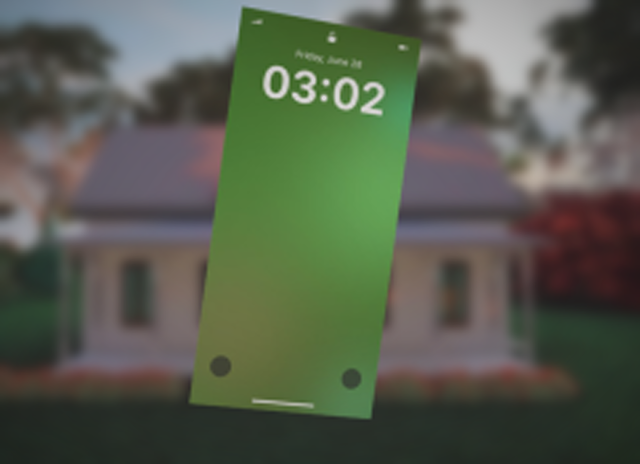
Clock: 3:02
